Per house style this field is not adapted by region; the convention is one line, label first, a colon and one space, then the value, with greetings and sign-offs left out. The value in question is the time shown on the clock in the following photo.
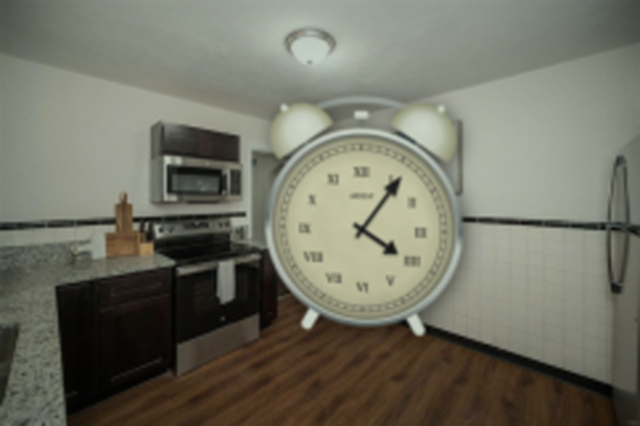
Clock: 4:06
